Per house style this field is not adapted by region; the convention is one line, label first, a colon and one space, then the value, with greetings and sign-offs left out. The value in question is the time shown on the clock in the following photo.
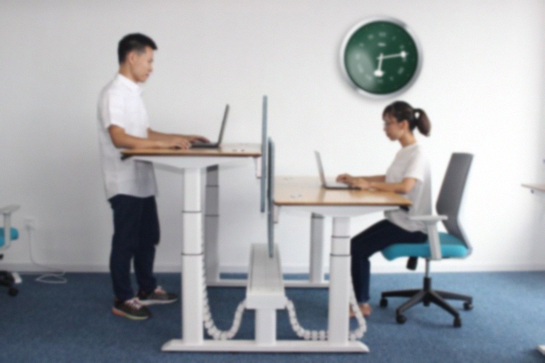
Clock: 6:13
